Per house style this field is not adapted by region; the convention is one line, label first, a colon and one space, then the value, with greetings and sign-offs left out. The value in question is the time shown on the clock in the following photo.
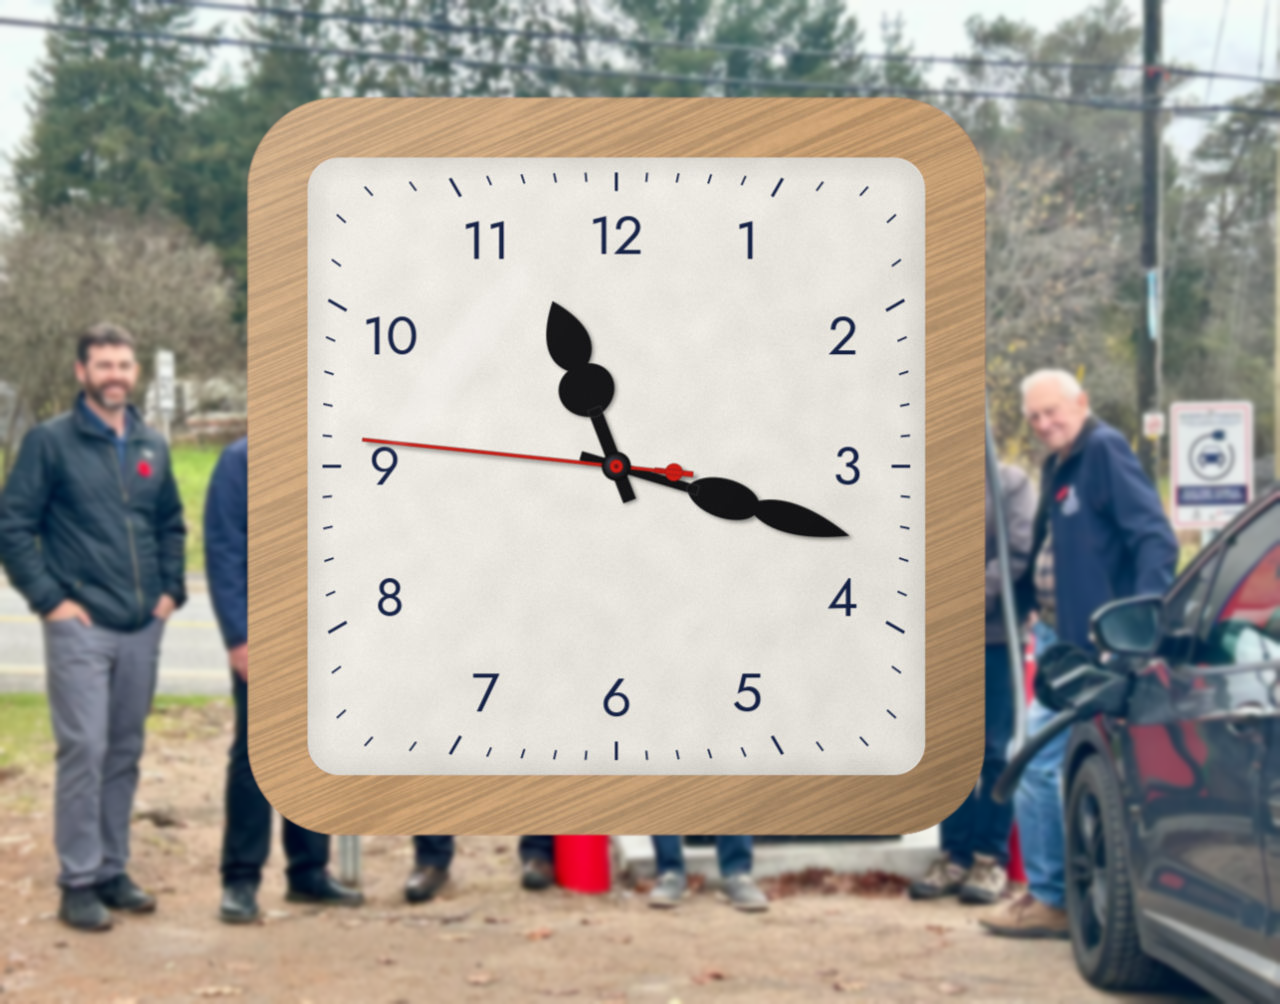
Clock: 11:17:46
